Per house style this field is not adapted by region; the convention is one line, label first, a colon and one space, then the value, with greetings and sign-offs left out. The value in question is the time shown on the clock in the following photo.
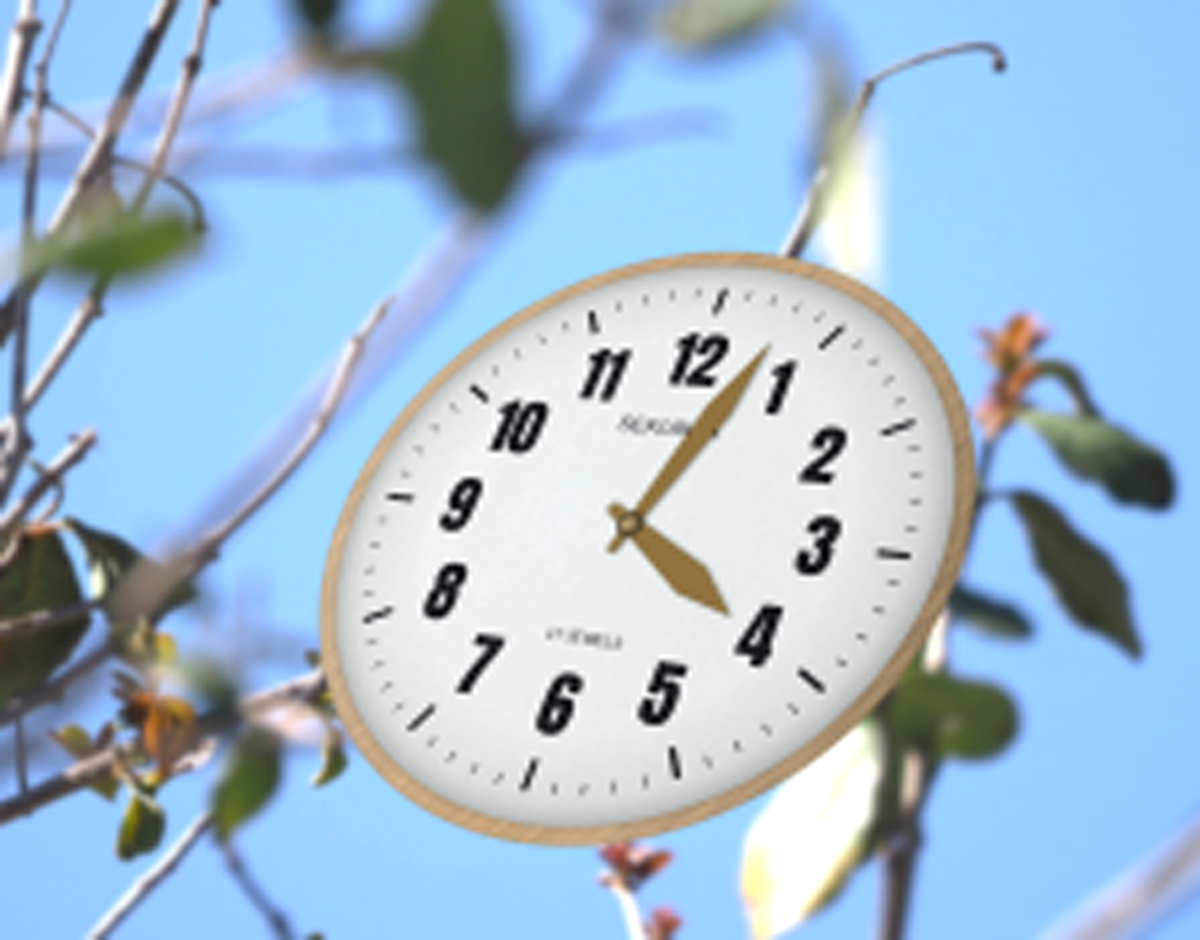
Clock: 4:03
